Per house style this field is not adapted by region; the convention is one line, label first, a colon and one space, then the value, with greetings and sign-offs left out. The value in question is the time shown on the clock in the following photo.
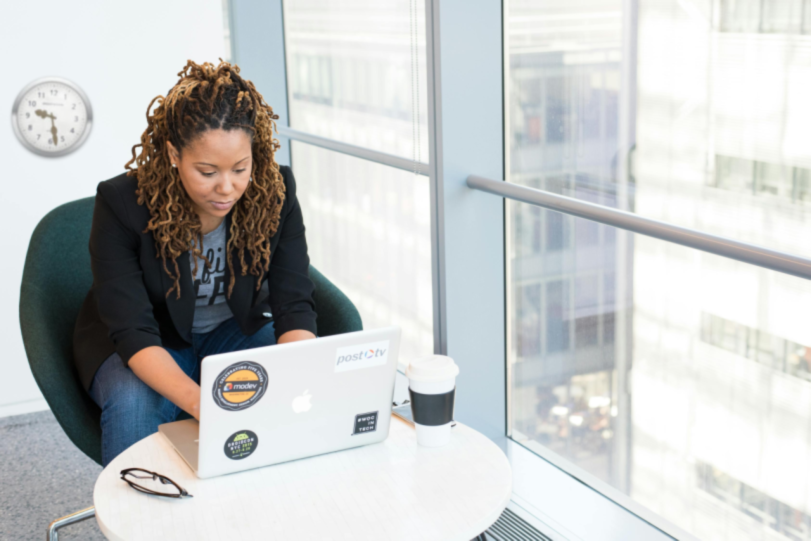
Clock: 9:28
